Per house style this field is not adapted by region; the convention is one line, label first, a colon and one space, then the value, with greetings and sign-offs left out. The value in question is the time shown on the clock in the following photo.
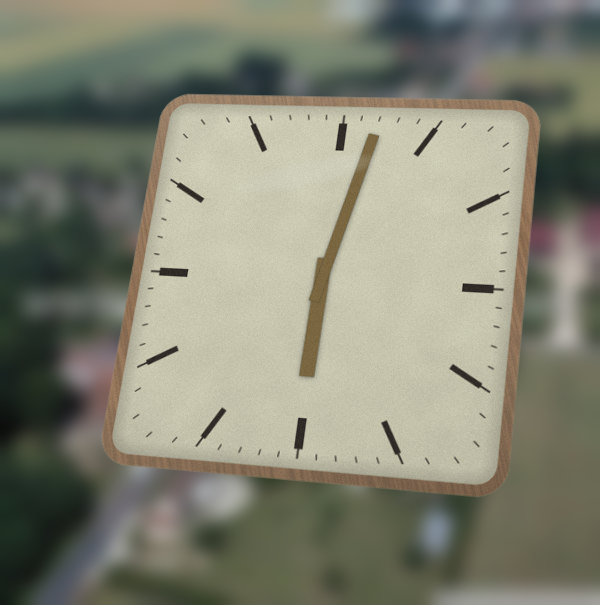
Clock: 6:02
